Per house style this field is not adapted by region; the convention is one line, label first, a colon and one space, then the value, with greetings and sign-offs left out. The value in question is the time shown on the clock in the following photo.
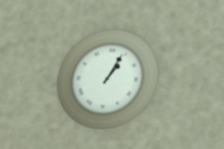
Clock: 1:04
